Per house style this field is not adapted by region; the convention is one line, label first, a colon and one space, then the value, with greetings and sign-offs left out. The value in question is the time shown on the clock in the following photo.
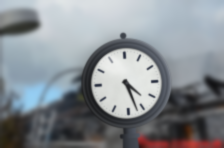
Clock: 4:27
